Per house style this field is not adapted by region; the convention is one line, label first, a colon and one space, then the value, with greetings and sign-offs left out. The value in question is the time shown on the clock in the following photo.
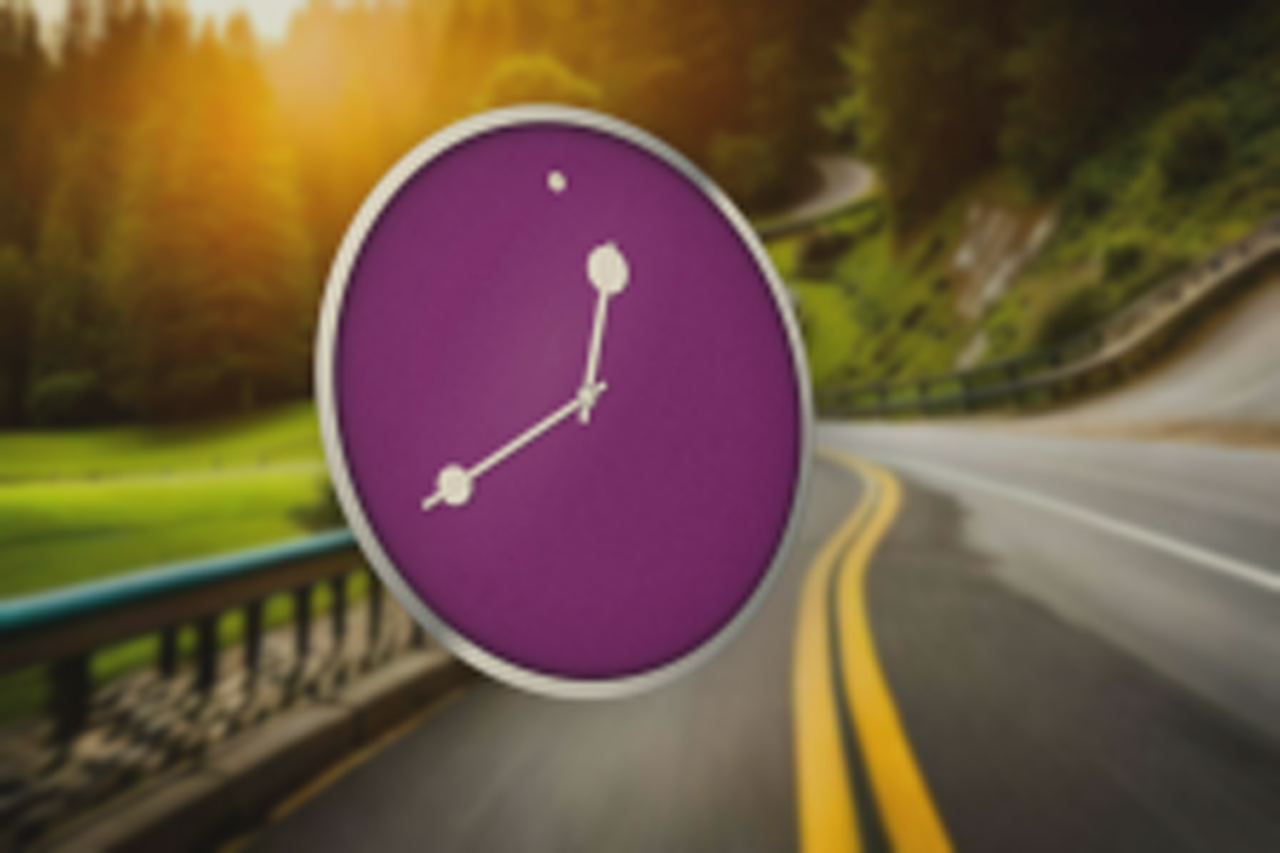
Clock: 12:41
